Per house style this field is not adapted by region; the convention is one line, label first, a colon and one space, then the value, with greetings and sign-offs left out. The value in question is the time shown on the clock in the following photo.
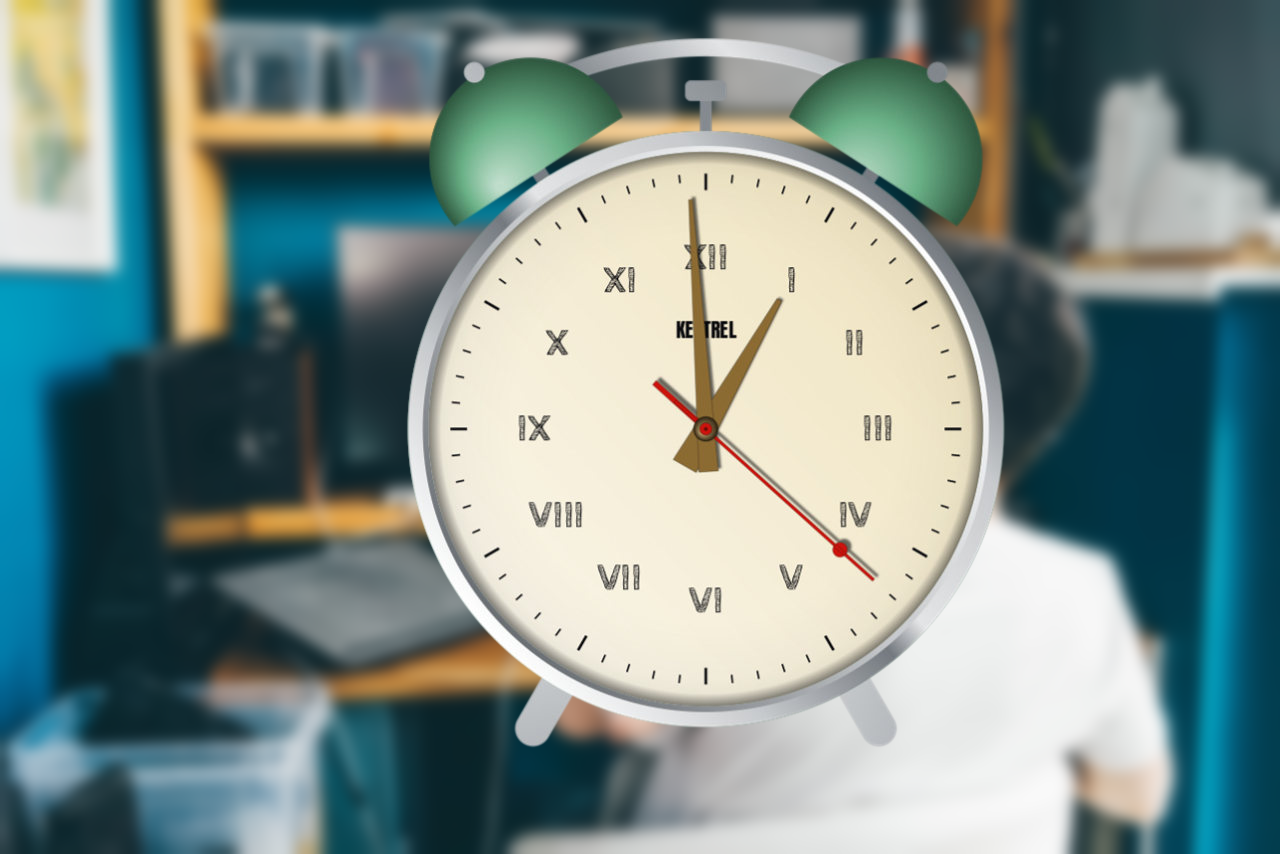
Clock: 12:59:22
